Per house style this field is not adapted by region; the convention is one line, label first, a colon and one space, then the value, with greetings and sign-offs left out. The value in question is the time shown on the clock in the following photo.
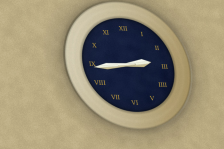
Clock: 2:44
